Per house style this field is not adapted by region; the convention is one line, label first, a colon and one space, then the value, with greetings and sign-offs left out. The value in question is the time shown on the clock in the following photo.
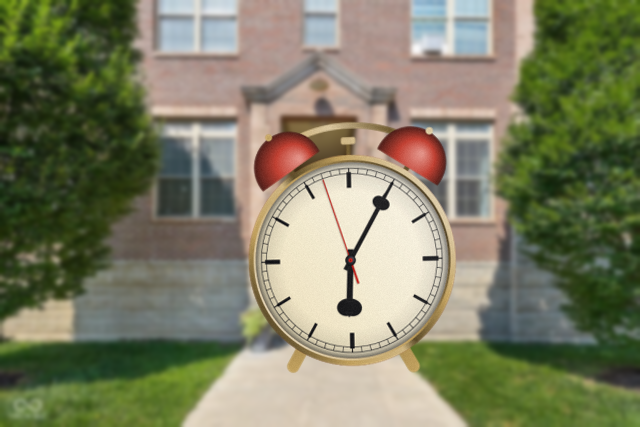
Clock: 6:04:57
